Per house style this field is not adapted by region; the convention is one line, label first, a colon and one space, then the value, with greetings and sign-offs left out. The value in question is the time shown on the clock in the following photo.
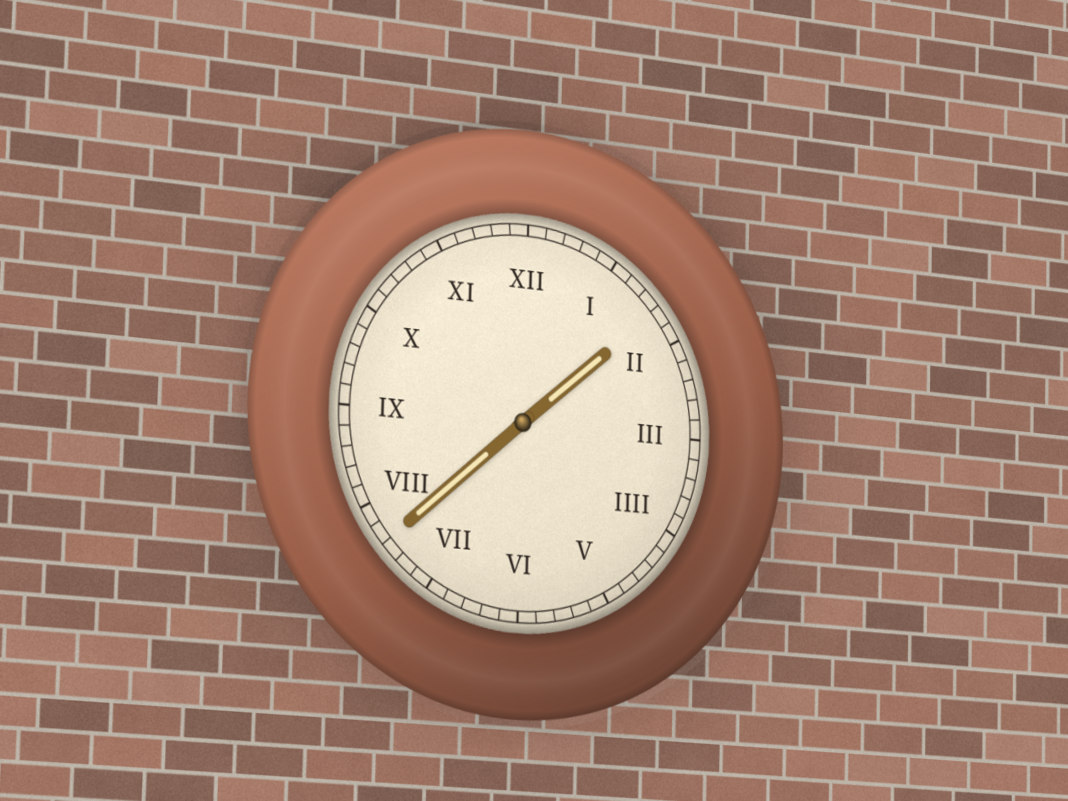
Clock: 1:38
